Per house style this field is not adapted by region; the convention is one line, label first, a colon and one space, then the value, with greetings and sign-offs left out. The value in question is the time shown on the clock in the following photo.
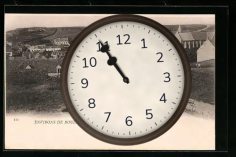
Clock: 10:55
